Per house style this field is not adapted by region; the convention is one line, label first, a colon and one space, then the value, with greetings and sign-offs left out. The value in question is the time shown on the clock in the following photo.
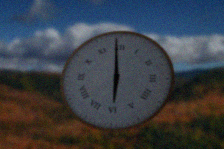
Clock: 5:59
